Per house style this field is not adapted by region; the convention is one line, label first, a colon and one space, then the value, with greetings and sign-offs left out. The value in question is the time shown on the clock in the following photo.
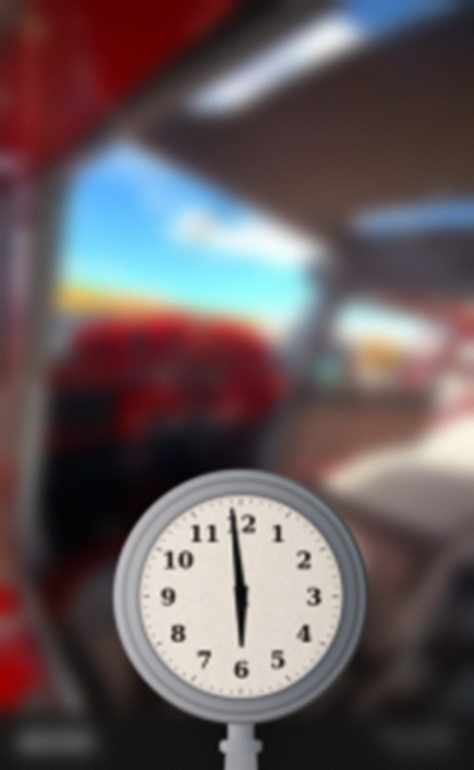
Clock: 5:59
